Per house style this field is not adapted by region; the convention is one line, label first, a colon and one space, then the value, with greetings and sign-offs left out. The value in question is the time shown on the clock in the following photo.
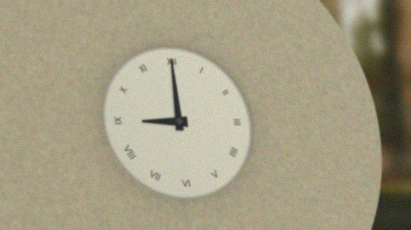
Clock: 9:00
